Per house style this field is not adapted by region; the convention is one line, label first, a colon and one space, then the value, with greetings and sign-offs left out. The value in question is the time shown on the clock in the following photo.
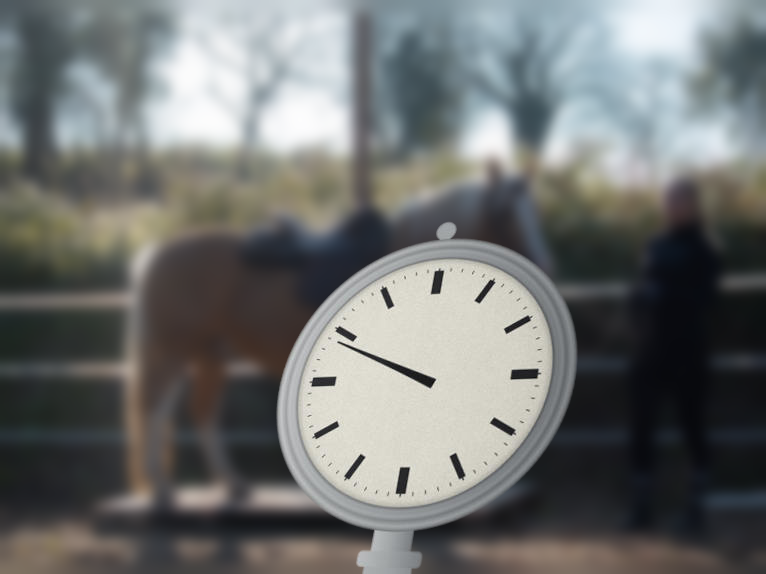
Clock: 9:49
